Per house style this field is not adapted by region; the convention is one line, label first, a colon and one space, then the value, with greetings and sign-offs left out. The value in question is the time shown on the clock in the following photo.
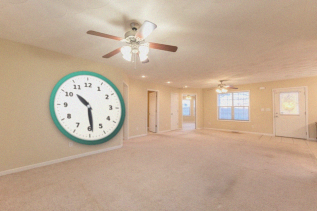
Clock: 10:29
